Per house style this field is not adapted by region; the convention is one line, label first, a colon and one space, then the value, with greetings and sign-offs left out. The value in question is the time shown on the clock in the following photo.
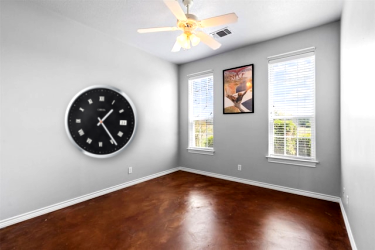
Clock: 1:24
